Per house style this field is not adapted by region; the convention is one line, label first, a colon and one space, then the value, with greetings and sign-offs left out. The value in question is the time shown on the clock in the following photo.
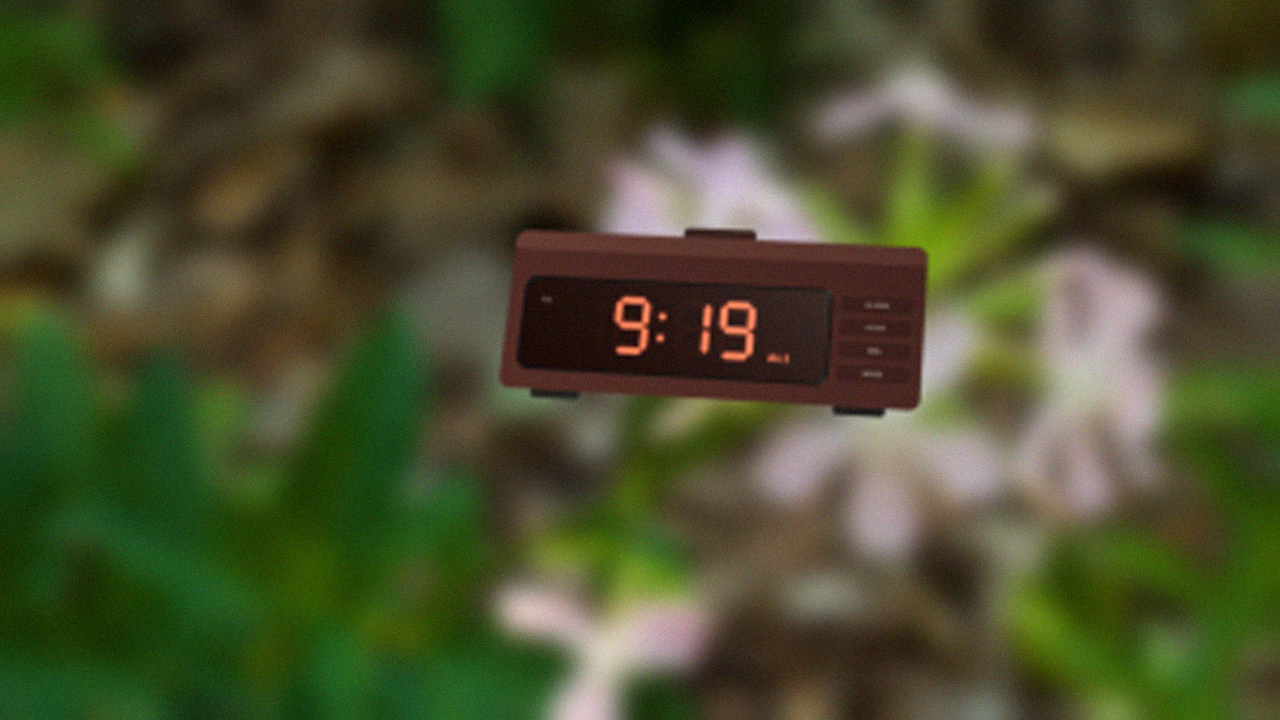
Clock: 9:19
